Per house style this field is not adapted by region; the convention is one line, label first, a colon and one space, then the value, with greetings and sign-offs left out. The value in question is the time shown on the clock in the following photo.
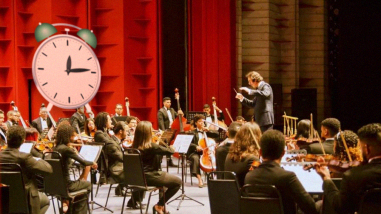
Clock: 12:14
